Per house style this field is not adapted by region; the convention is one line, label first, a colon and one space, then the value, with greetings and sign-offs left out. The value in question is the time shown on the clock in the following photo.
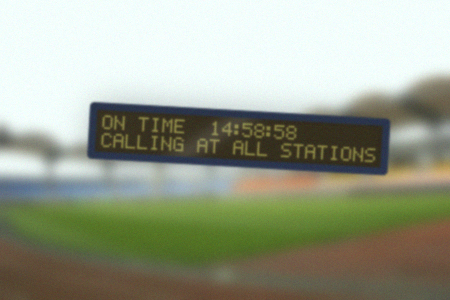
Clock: 14:58:58
